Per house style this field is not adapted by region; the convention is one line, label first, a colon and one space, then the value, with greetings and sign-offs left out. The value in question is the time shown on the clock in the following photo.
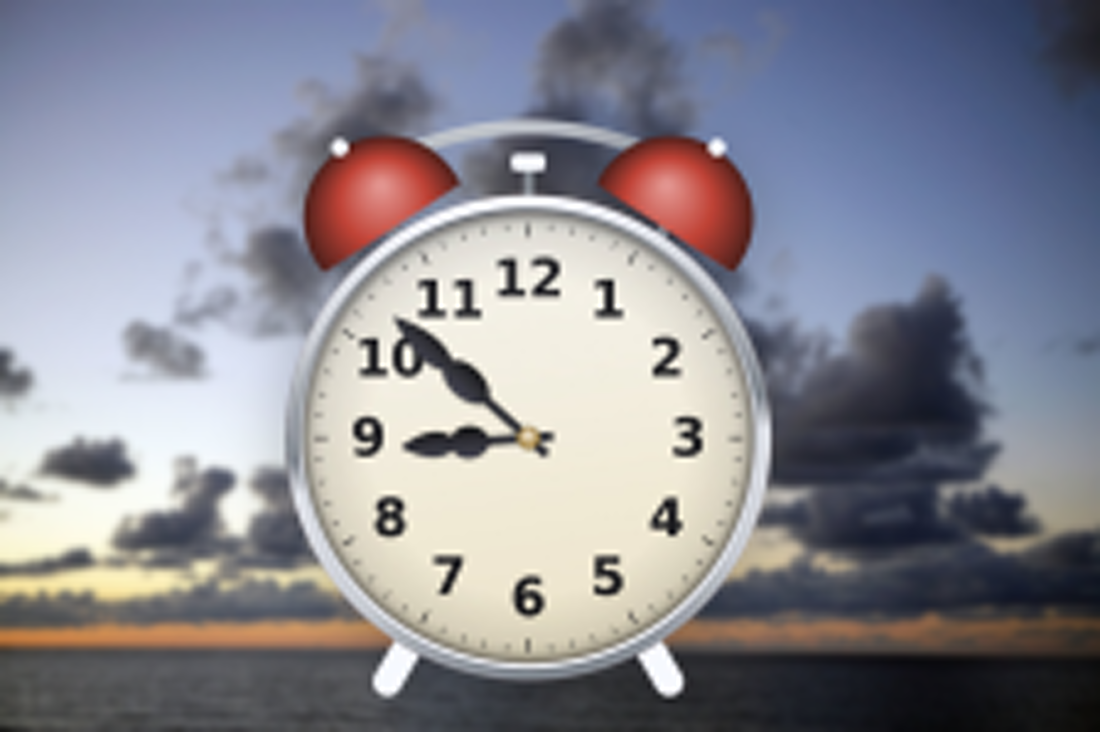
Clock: 8:52
